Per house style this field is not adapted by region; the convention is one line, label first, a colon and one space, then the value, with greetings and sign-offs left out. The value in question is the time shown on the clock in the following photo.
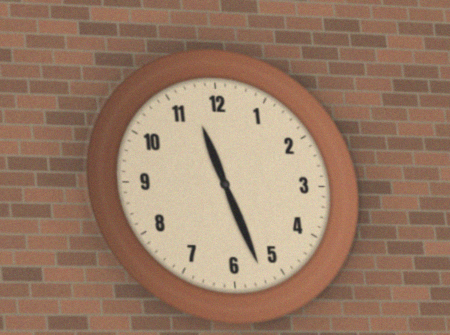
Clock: 11:27
